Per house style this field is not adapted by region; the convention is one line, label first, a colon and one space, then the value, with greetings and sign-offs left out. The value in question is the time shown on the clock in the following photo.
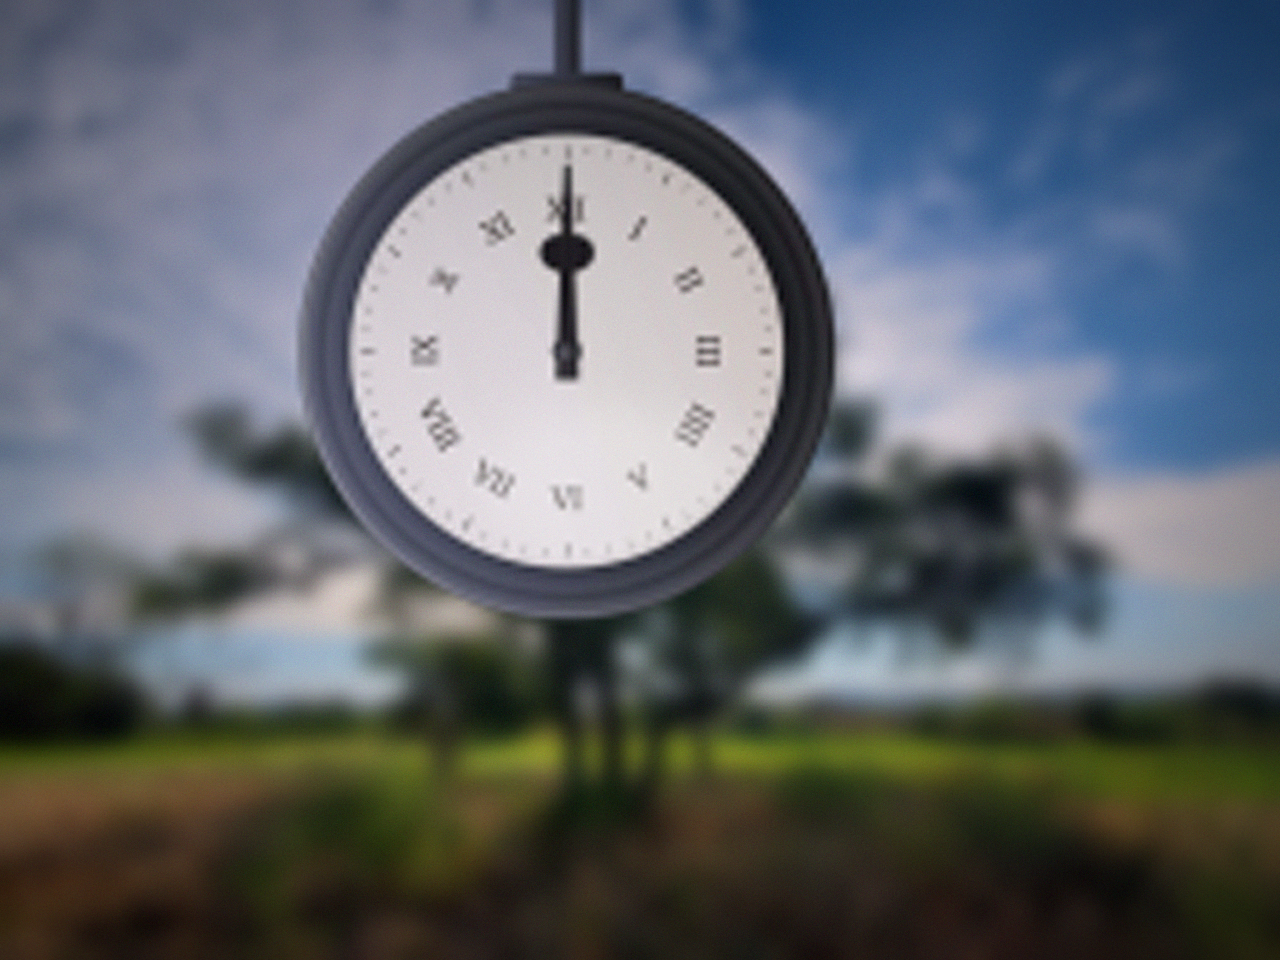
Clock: 12:00
